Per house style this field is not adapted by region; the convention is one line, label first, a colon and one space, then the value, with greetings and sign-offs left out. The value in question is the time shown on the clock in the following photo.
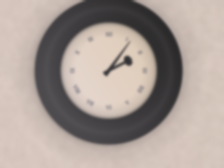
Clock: 2:06
